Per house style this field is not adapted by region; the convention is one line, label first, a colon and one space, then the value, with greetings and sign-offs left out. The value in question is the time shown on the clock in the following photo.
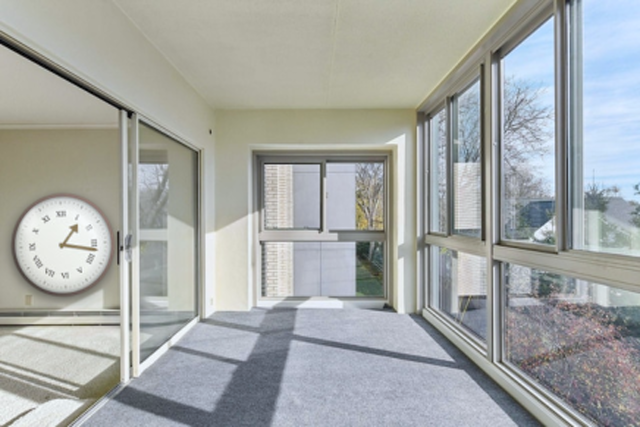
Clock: 1:17
